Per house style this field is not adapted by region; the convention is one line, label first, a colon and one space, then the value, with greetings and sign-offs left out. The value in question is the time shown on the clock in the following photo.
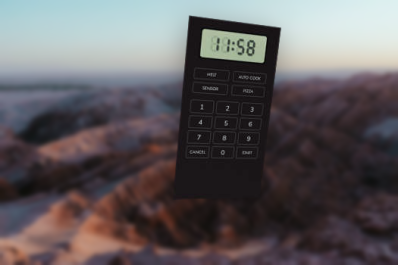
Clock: 11:58
